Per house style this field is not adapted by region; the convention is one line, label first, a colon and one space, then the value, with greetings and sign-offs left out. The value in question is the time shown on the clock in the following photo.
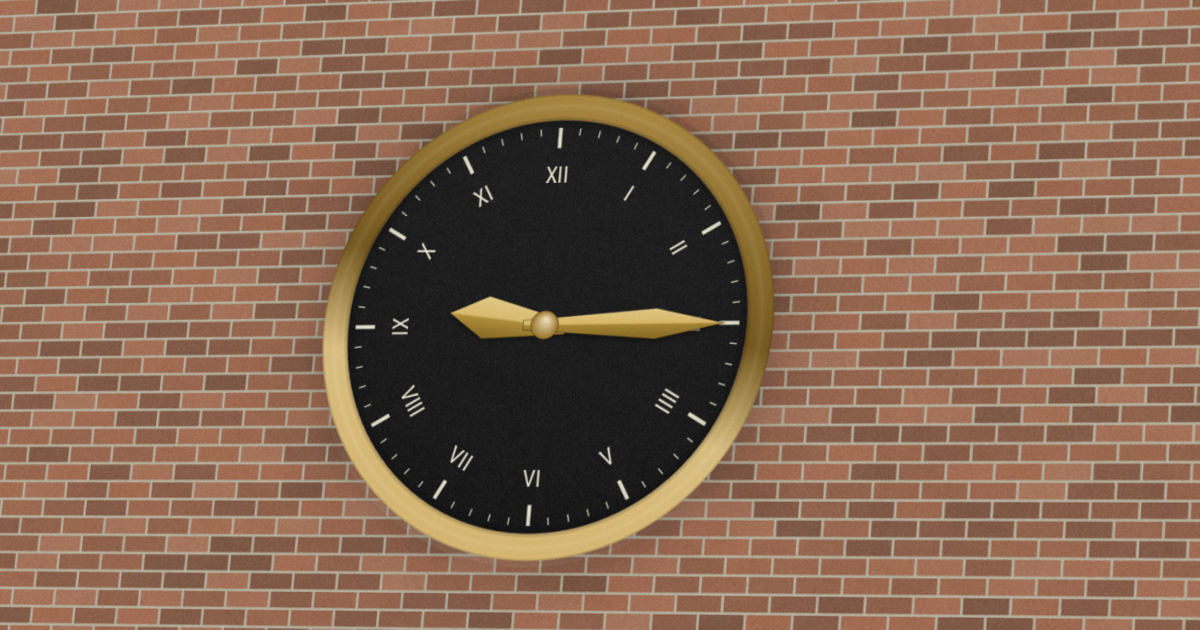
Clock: 9:15
